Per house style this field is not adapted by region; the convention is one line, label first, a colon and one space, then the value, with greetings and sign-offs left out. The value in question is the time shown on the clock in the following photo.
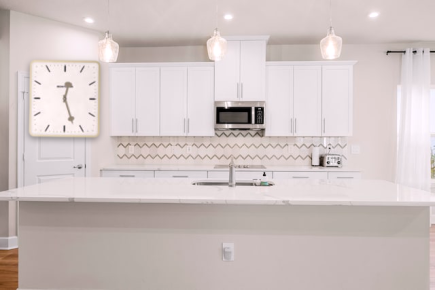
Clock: 12:27
